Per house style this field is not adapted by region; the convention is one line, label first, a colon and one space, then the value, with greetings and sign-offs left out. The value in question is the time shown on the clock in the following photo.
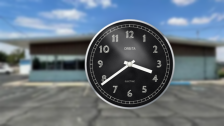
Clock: 3:39
